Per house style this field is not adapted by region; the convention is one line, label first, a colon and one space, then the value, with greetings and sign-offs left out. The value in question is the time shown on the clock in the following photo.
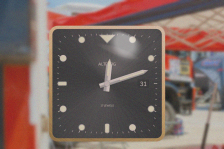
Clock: 12:12
